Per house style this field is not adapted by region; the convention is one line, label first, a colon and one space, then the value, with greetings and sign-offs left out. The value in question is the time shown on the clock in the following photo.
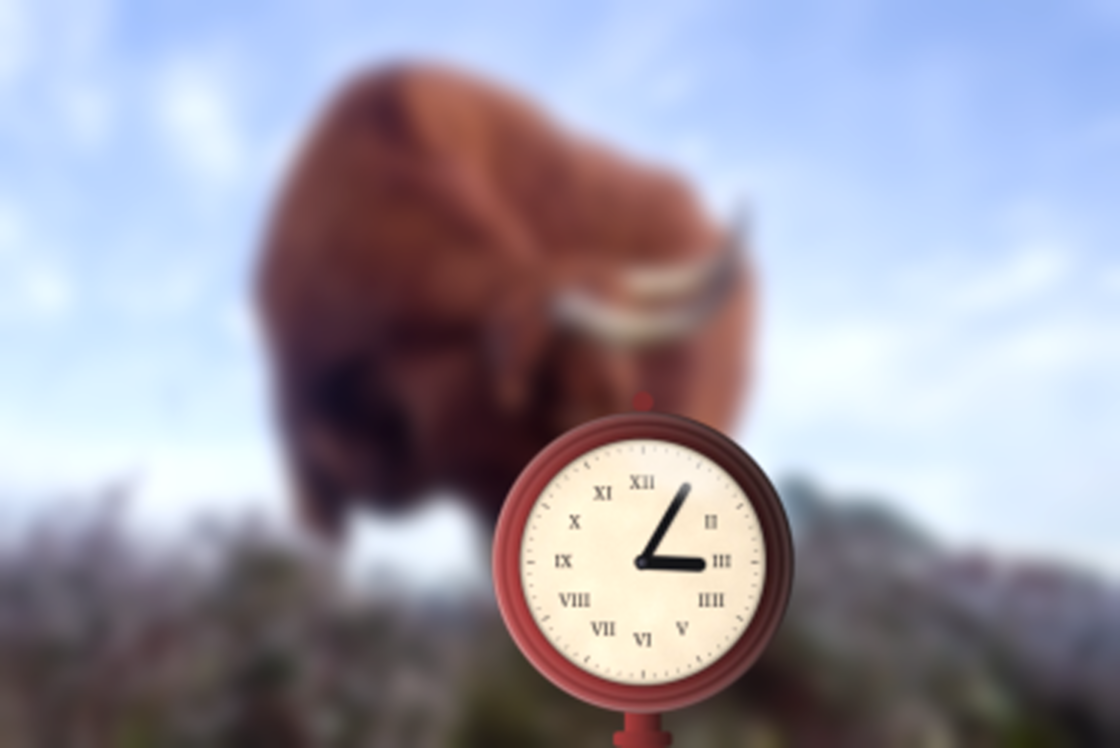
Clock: 3:05
